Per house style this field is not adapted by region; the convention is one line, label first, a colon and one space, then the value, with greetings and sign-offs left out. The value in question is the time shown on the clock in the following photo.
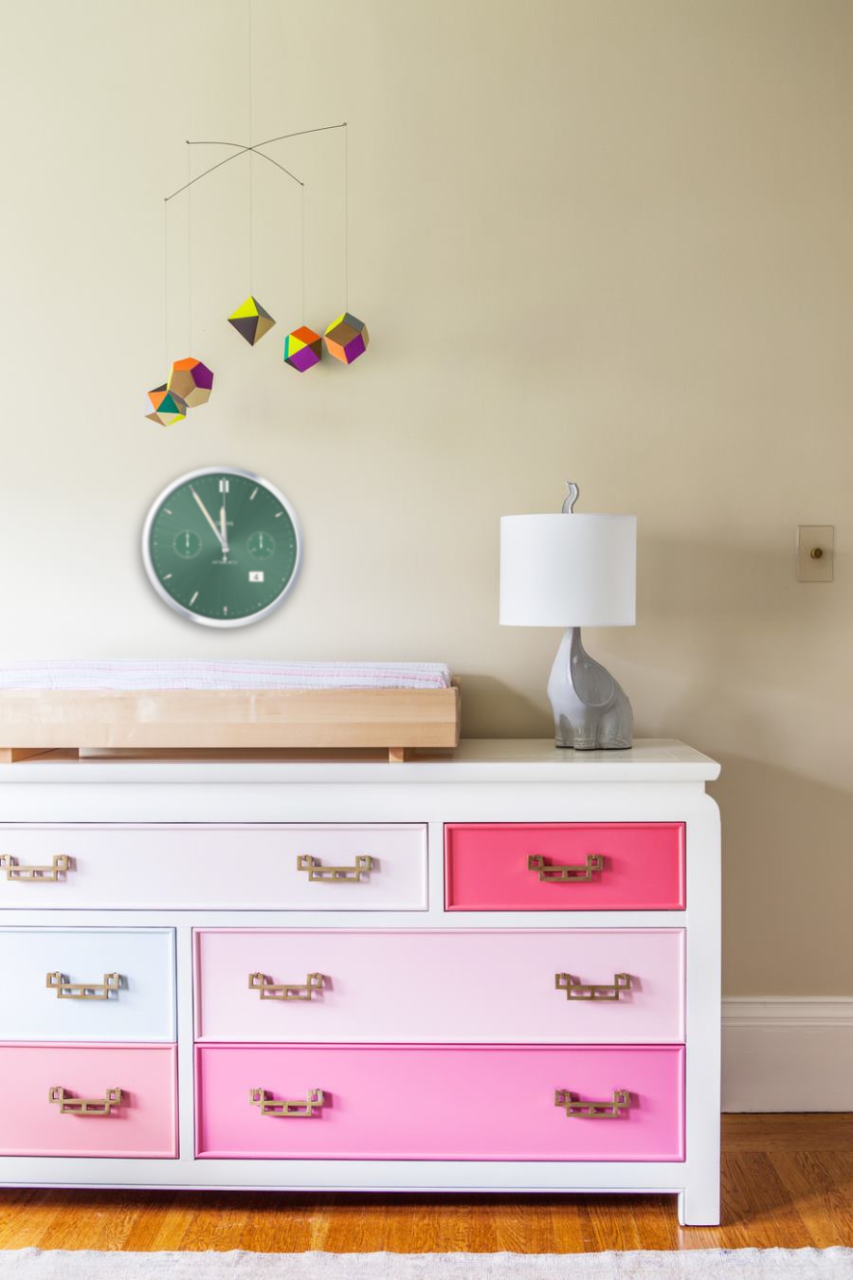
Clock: 11:55
